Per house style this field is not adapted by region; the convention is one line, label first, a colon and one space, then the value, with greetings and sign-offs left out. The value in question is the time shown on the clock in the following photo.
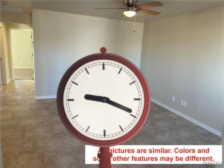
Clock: 9:19
